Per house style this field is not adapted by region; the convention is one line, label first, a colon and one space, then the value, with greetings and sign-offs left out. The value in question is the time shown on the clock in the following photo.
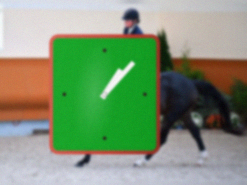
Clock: 1:07
